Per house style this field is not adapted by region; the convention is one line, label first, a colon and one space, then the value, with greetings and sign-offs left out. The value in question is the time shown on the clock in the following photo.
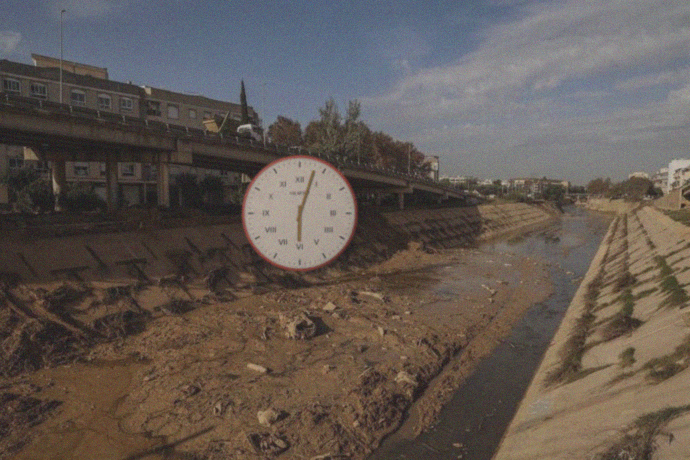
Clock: 6:03
